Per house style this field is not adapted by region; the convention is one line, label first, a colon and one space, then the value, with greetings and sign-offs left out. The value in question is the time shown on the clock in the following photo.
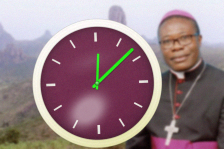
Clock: 12:08
